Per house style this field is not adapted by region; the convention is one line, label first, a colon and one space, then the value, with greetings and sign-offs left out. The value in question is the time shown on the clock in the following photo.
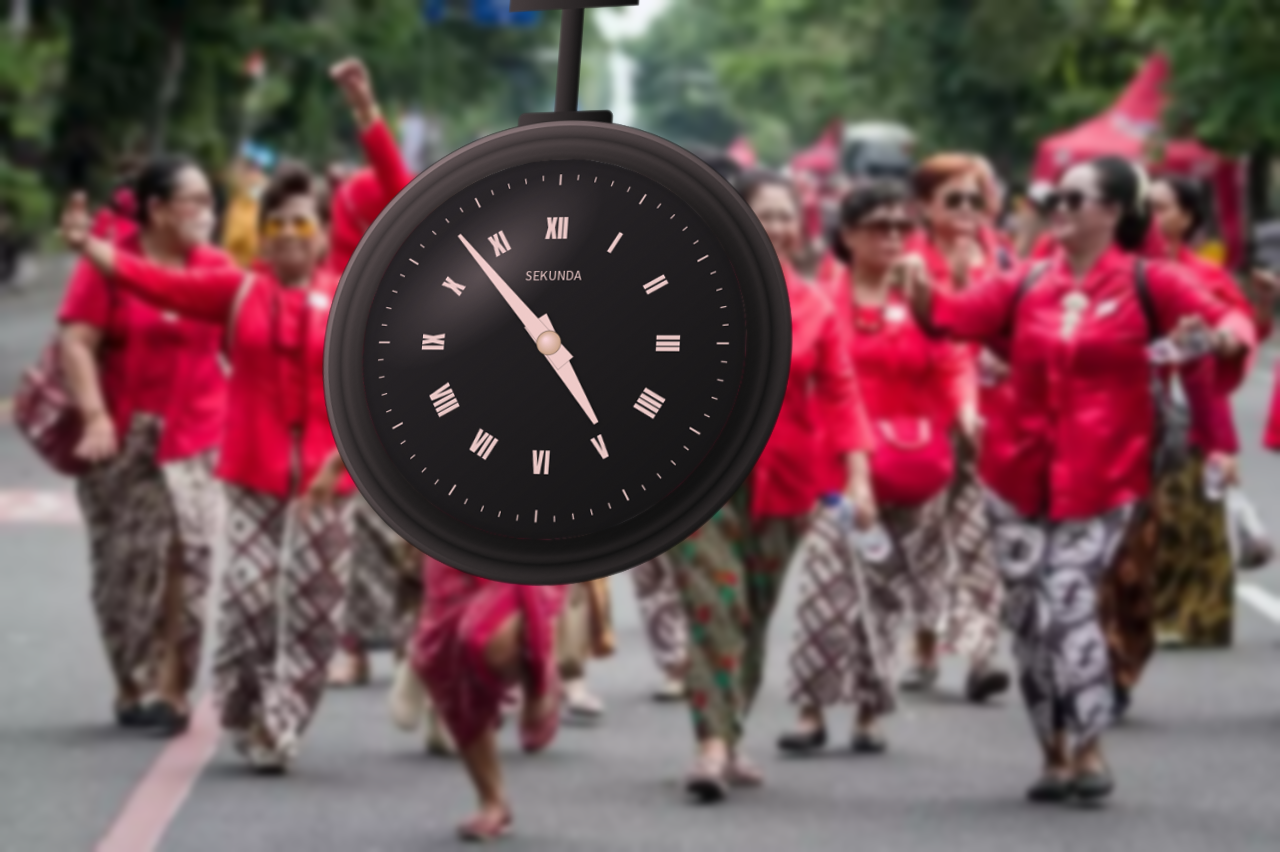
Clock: 4:53
